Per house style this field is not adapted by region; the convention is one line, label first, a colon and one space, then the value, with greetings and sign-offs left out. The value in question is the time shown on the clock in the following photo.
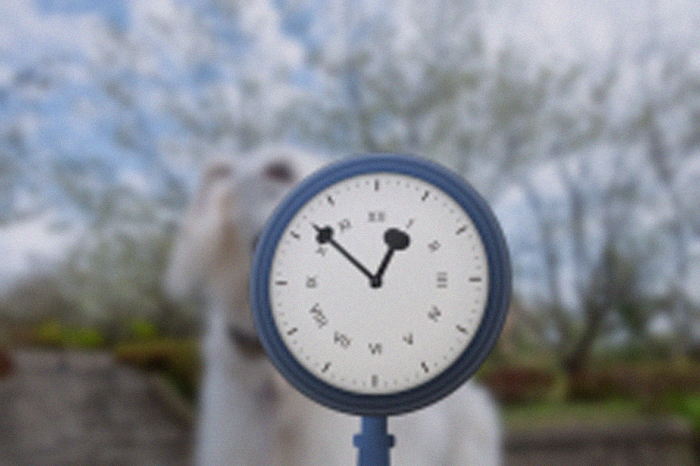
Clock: 12:52
